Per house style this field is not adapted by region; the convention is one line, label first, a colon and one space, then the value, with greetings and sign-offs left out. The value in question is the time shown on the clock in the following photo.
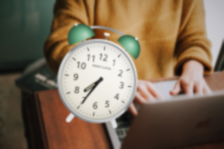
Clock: 7:35
